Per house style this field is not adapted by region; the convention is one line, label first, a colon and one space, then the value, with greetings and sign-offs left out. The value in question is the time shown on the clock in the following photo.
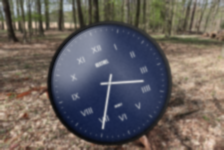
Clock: 3:35
